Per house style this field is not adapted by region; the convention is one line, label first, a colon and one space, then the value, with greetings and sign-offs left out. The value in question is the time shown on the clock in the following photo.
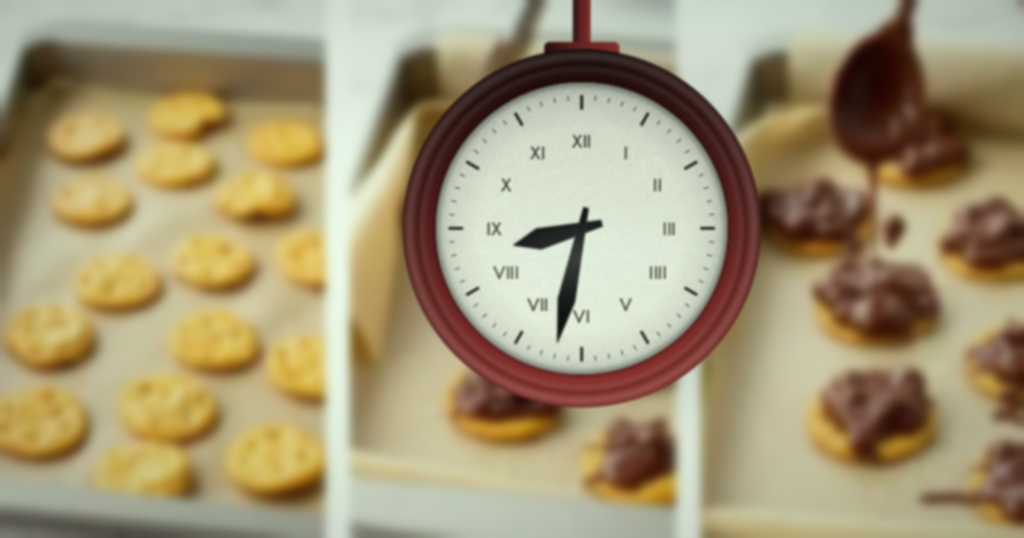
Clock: 8:32
